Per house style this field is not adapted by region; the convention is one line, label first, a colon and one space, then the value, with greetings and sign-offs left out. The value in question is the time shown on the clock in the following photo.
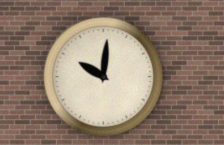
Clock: 10:01
